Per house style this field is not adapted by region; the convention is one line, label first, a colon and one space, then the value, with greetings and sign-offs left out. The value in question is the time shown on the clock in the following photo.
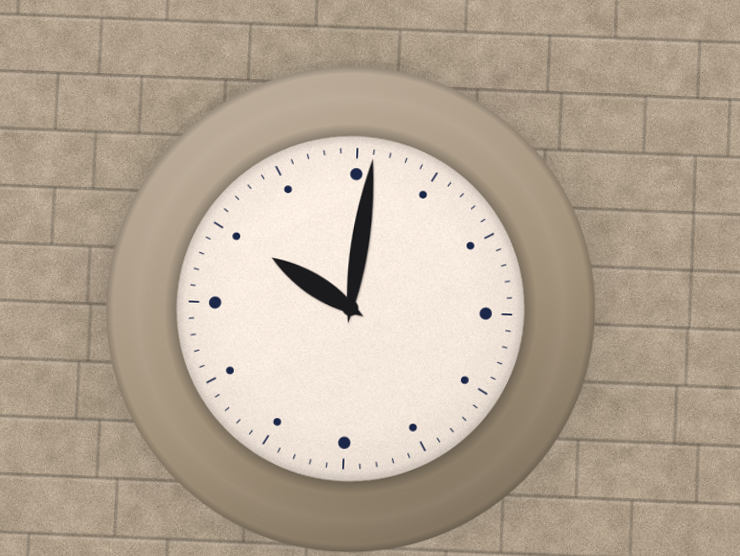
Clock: 10:01
